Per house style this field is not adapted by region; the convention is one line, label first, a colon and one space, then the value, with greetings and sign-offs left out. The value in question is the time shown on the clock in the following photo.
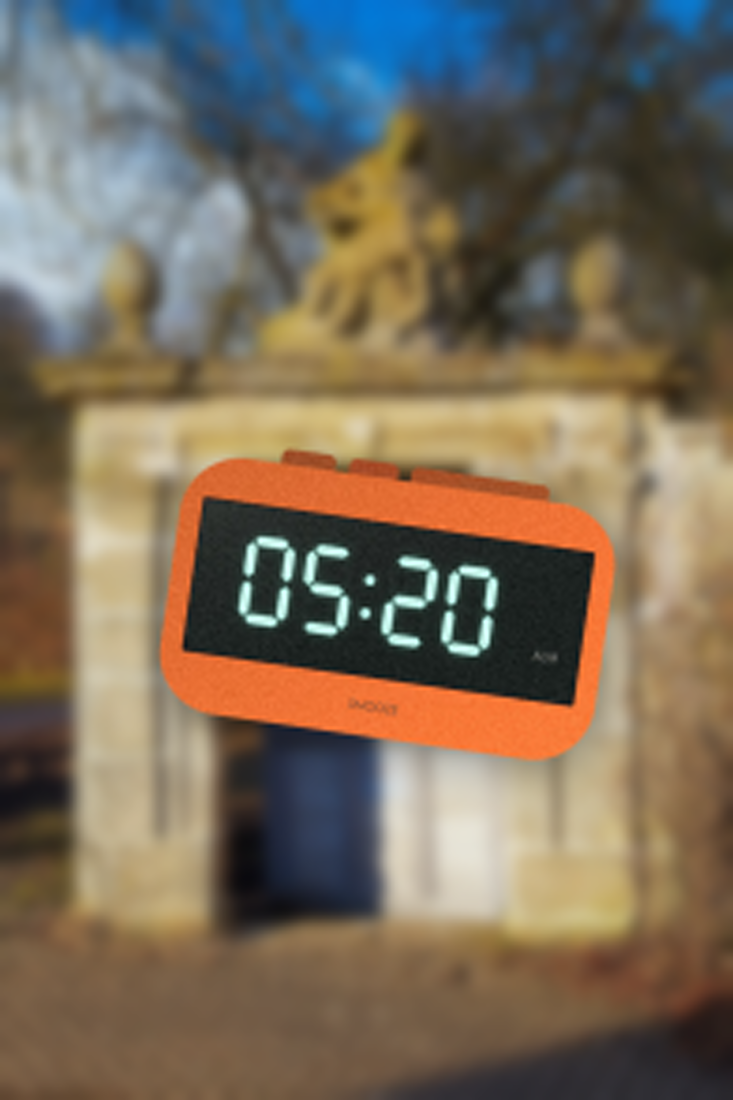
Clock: 5:20
